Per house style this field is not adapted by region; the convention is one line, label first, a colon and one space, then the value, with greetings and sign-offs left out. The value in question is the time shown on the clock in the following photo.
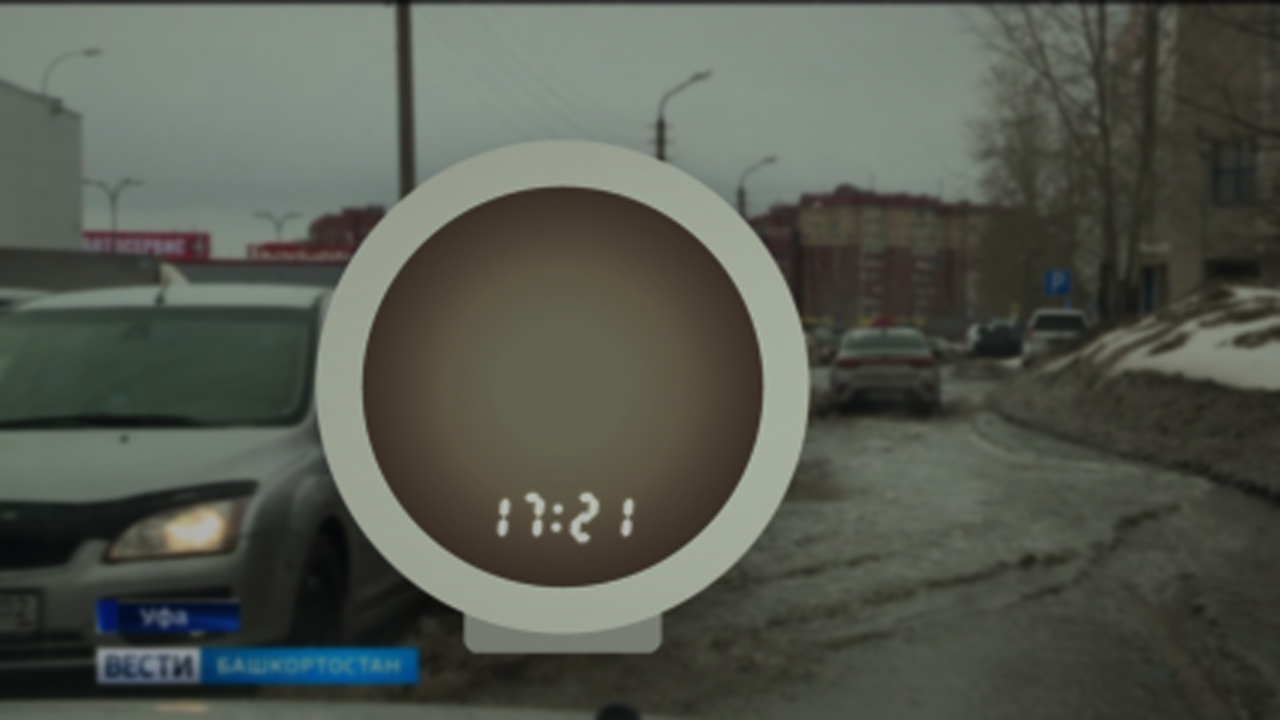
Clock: 17:21
